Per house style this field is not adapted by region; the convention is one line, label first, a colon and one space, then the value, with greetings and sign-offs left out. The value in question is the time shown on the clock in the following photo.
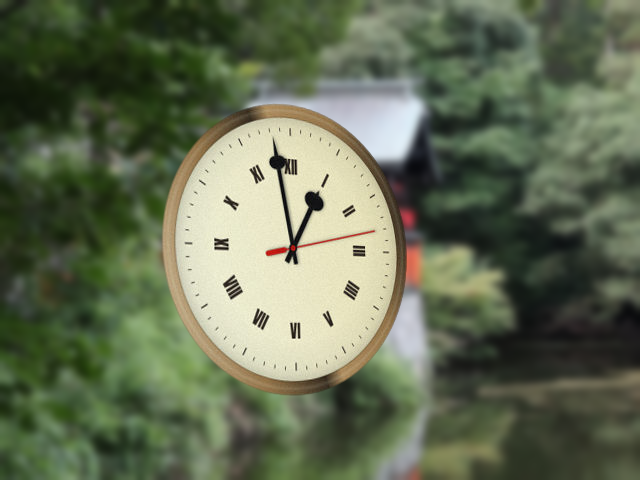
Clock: 12:58:13
